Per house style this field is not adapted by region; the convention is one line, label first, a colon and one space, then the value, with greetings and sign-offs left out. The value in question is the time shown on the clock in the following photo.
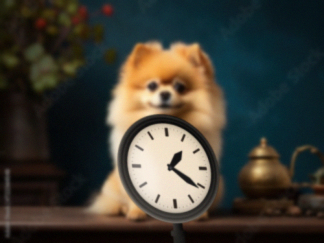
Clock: 1:21
